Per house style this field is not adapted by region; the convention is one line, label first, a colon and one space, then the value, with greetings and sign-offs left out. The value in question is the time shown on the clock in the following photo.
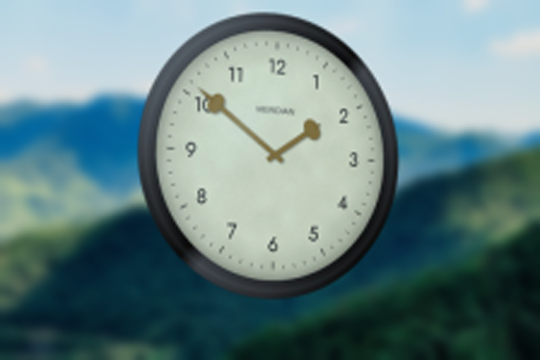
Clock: 1:51
